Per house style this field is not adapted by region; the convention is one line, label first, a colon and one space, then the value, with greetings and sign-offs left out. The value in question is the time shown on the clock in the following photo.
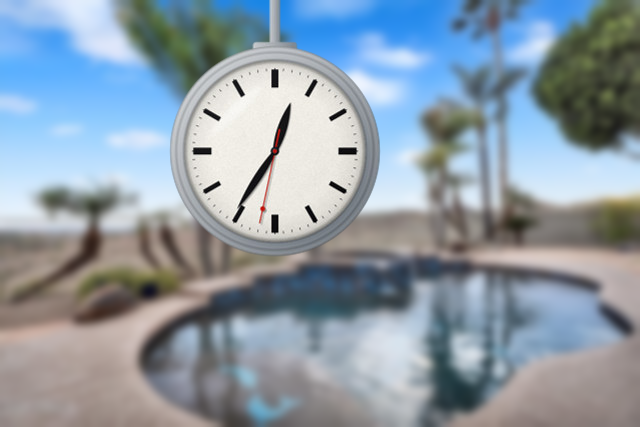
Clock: 12:35:32
